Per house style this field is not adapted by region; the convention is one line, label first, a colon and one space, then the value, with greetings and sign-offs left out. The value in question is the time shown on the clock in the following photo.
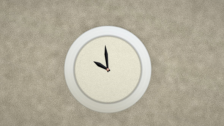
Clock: 9:59
